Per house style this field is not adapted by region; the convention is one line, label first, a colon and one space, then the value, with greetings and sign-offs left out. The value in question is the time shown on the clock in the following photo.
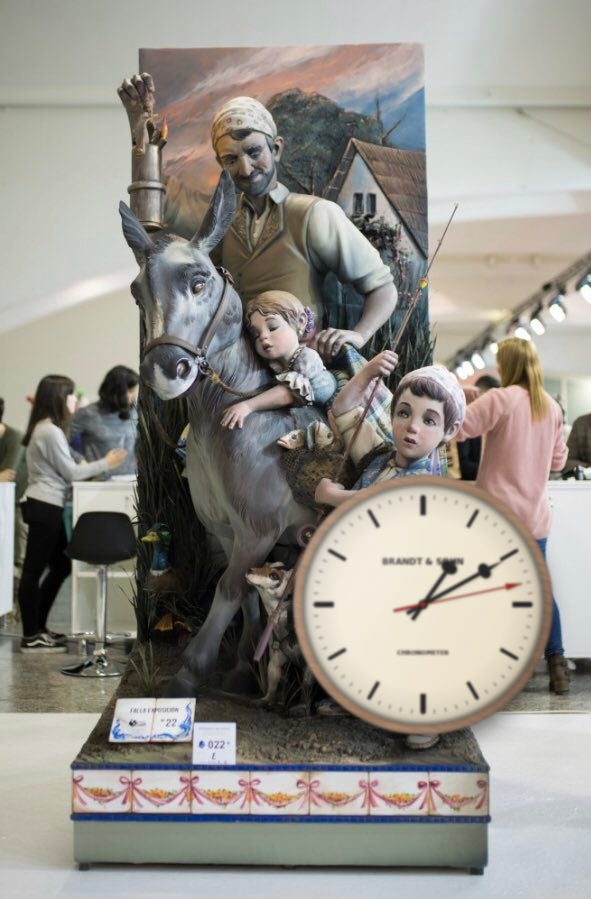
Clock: 1:10:13
